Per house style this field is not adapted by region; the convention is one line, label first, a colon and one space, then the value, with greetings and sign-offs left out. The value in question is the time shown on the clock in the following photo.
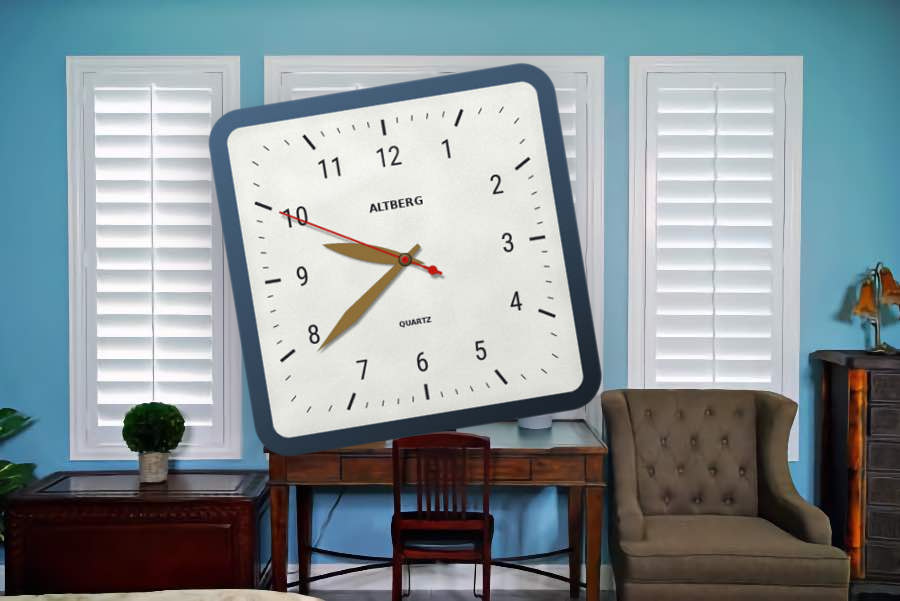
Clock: 9:38:50
